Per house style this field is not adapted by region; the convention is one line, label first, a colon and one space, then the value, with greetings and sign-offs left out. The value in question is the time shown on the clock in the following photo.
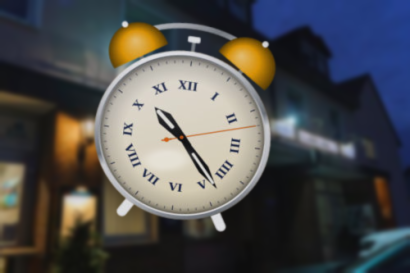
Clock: 10:23:12
